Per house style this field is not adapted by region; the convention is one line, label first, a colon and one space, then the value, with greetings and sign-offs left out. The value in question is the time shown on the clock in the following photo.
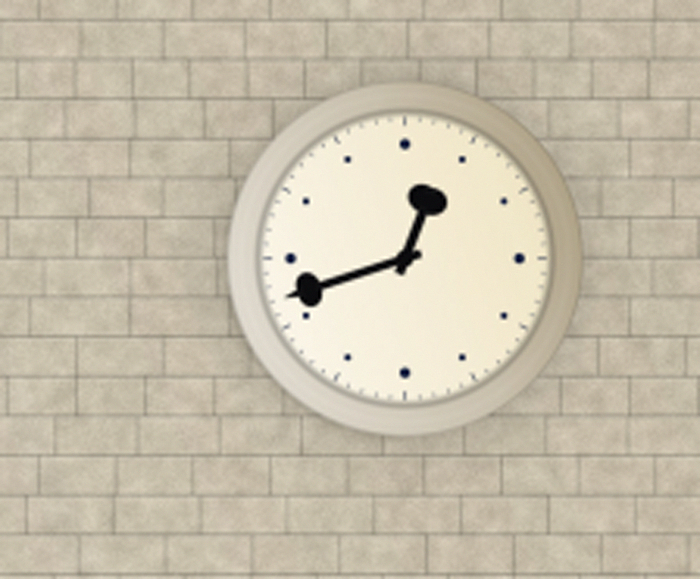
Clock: 12:42
